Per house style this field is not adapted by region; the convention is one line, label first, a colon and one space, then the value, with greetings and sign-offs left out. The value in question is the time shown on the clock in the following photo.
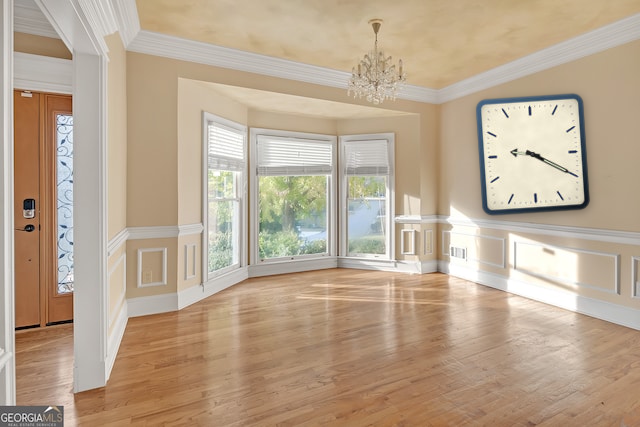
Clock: 9:20
